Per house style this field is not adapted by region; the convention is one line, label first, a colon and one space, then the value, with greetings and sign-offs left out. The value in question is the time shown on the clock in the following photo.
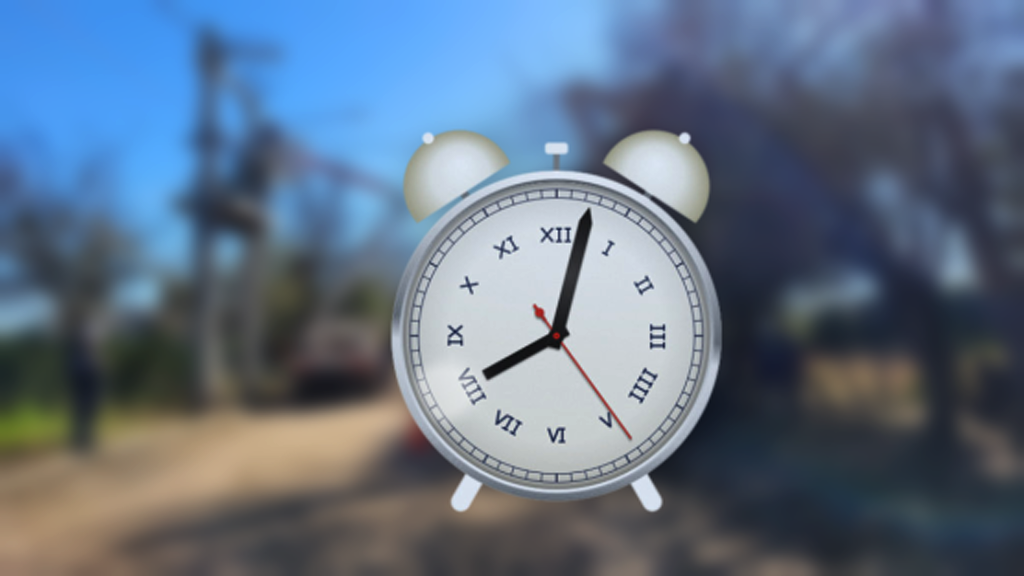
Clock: 8:02:24
